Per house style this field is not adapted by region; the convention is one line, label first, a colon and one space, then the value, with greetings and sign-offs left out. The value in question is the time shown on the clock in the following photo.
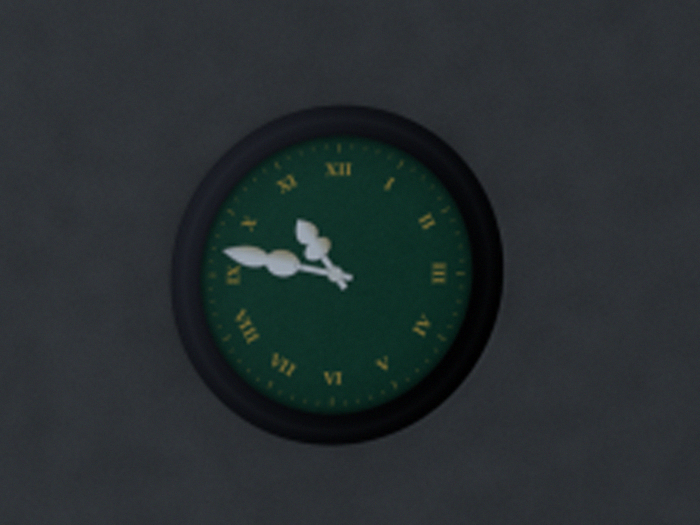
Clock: 10:47
